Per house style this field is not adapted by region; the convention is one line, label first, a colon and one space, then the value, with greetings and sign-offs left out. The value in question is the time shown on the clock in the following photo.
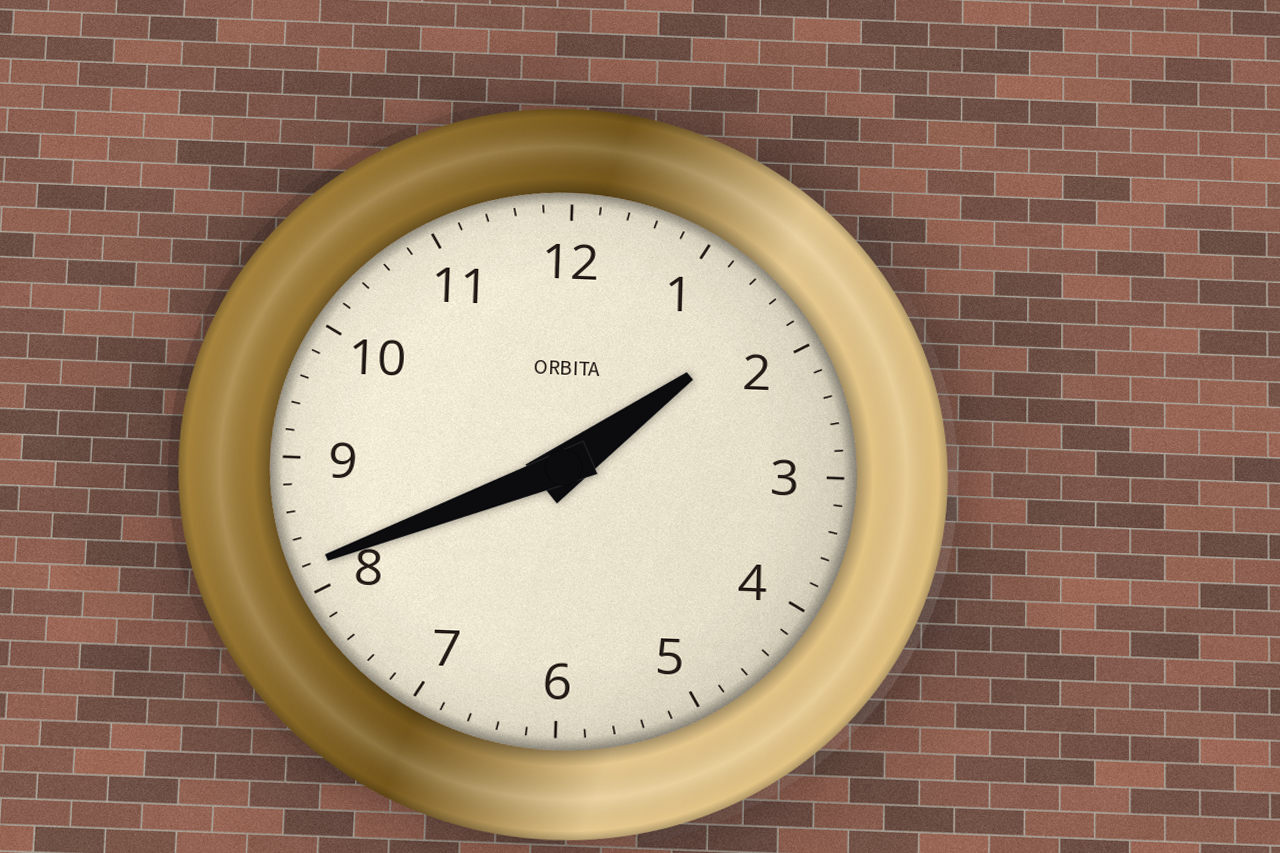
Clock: 1:41
